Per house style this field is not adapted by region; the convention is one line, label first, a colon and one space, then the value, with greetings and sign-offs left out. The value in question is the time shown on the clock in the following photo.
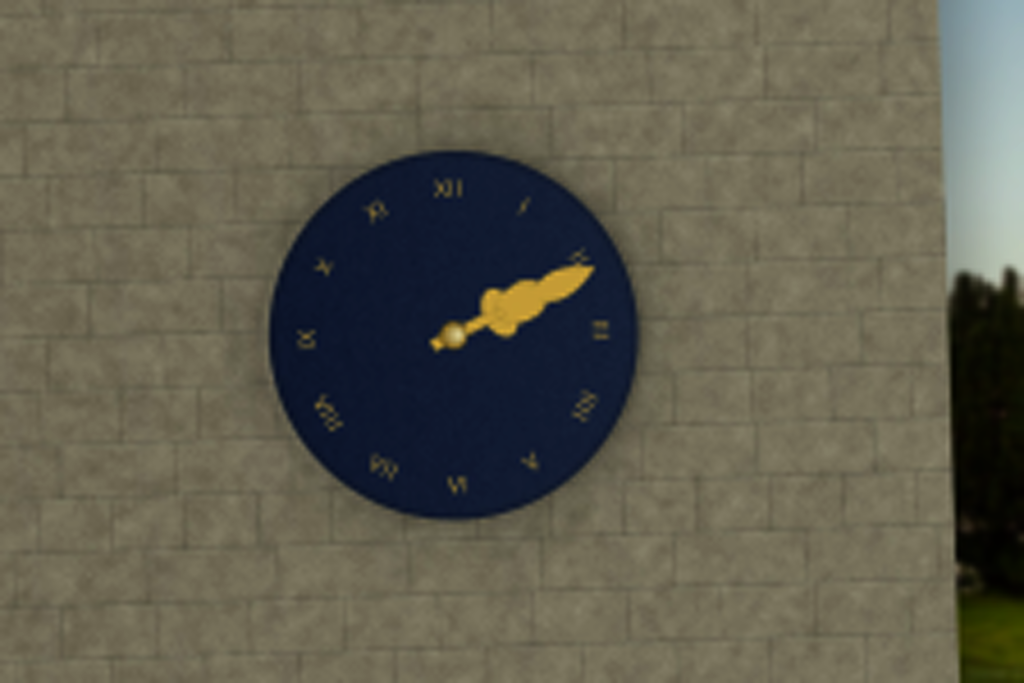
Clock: 2:11
